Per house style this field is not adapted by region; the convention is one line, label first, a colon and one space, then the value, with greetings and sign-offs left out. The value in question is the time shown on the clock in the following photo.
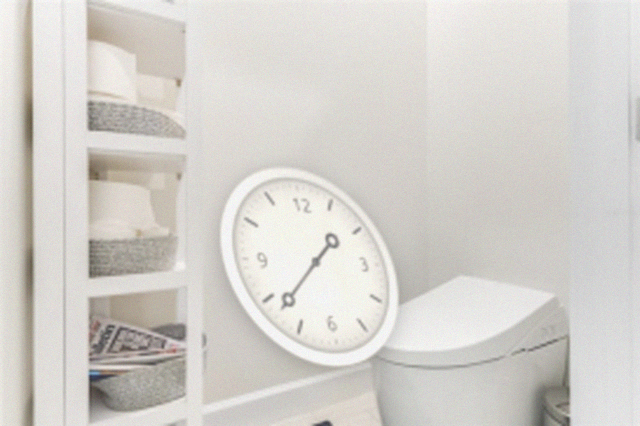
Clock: 1:38
